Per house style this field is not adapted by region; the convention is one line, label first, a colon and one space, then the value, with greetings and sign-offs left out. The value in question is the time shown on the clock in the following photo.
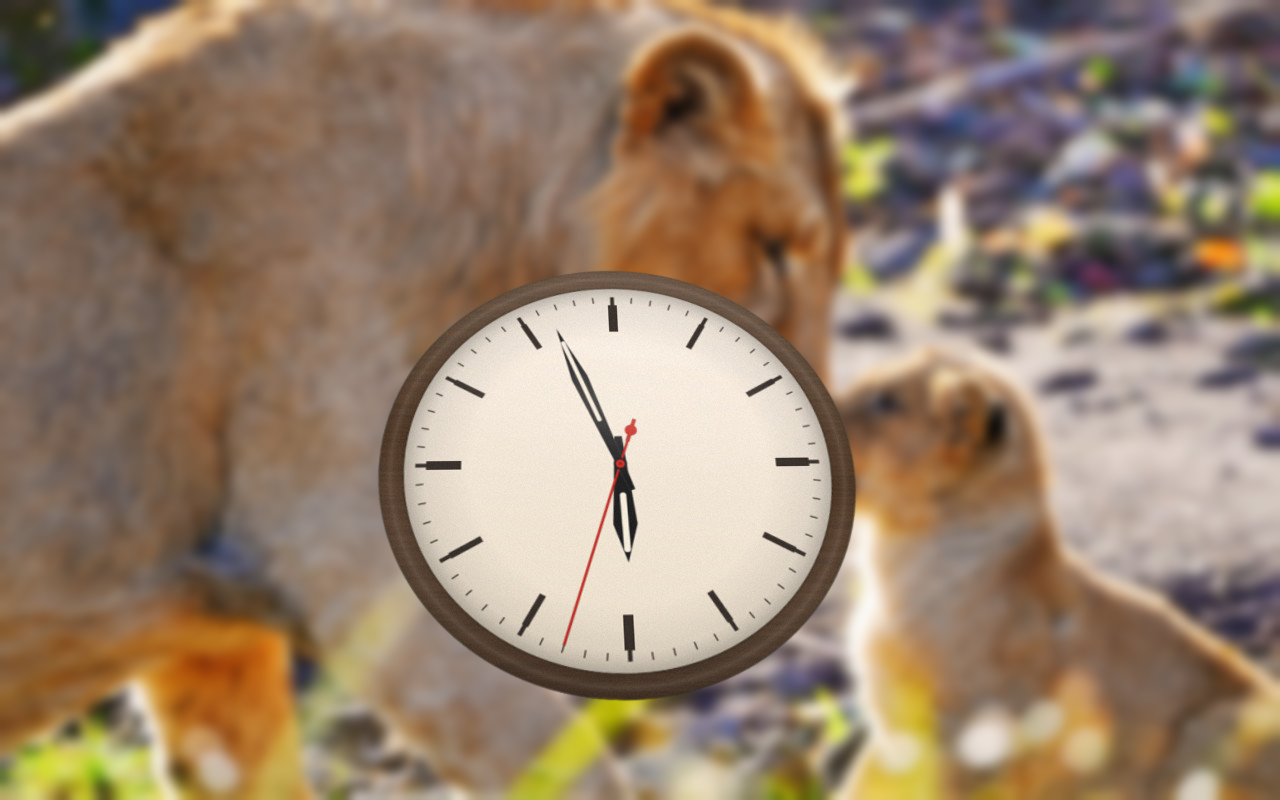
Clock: 5:56:33
